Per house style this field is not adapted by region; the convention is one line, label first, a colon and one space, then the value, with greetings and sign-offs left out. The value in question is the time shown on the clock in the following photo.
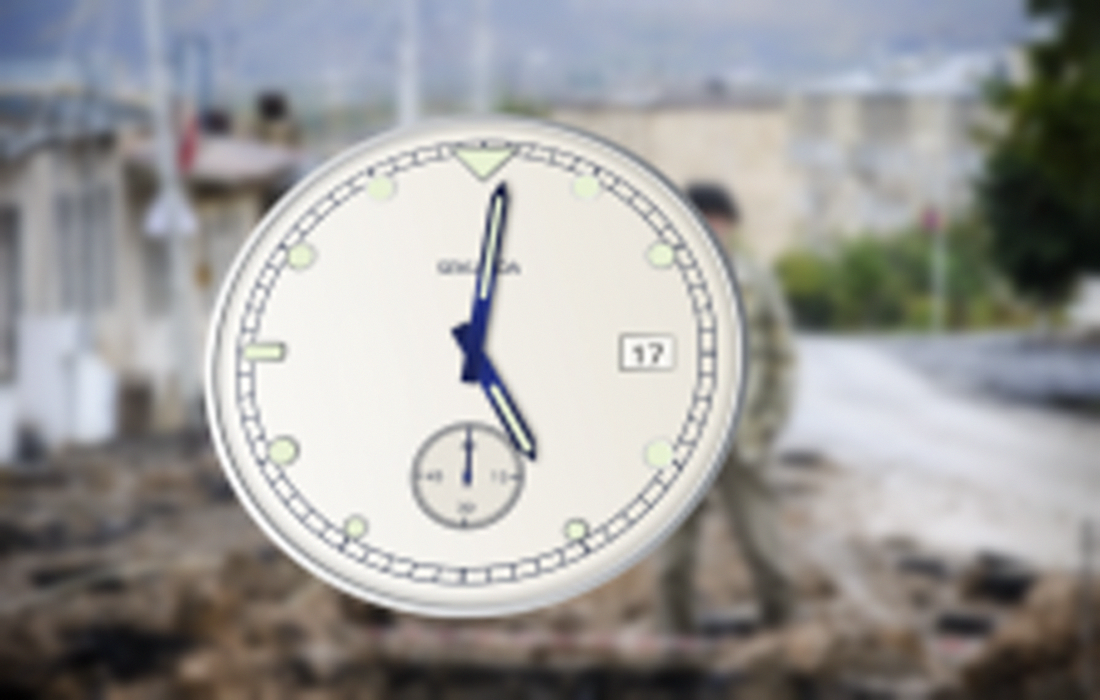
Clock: 5:01
